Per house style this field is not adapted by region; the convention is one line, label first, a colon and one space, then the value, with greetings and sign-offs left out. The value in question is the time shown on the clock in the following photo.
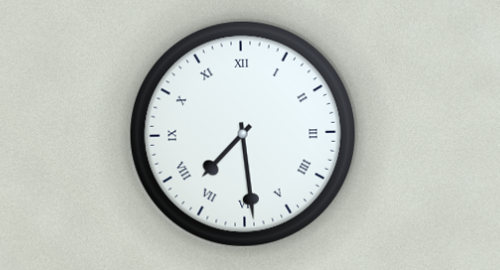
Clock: 7:29
